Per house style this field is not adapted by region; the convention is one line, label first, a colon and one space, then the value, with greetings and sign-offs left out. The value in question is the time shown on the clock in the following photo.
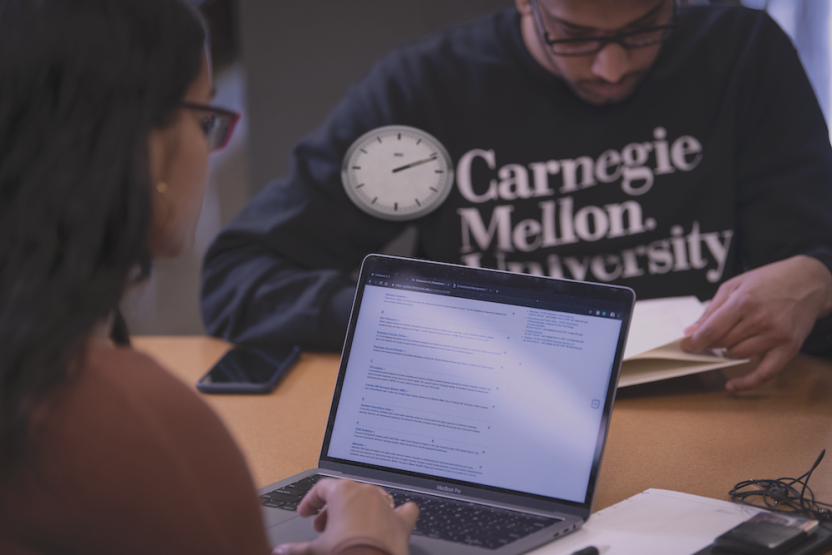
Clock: 2:11
